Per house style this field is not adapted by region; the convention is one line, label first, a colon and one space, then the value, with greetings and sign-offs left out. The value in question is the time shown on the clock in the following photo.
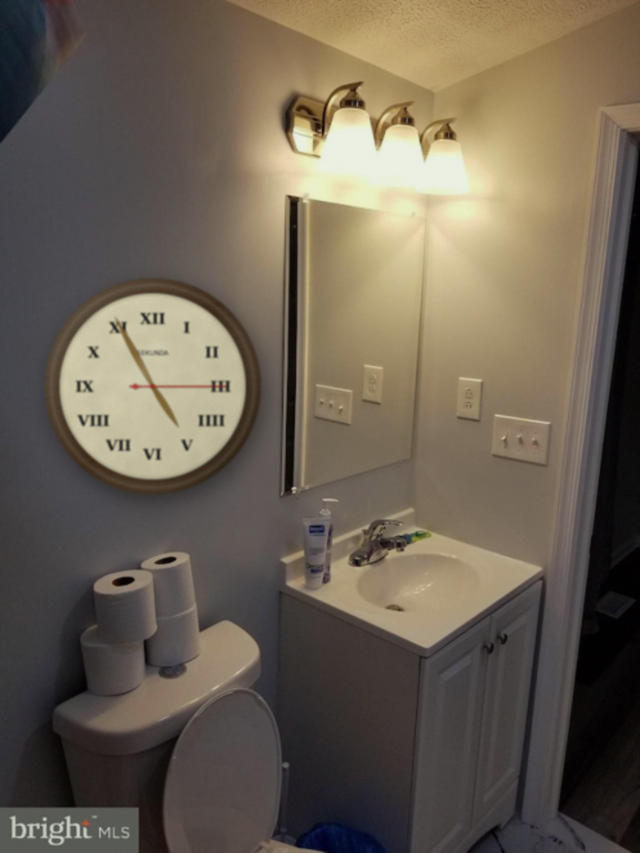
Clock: 4:55:15
